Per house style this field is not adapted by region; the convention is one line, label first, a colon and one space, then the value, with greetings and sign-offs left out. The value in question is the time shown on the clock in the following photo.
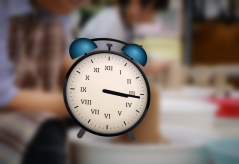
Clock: 3:16
